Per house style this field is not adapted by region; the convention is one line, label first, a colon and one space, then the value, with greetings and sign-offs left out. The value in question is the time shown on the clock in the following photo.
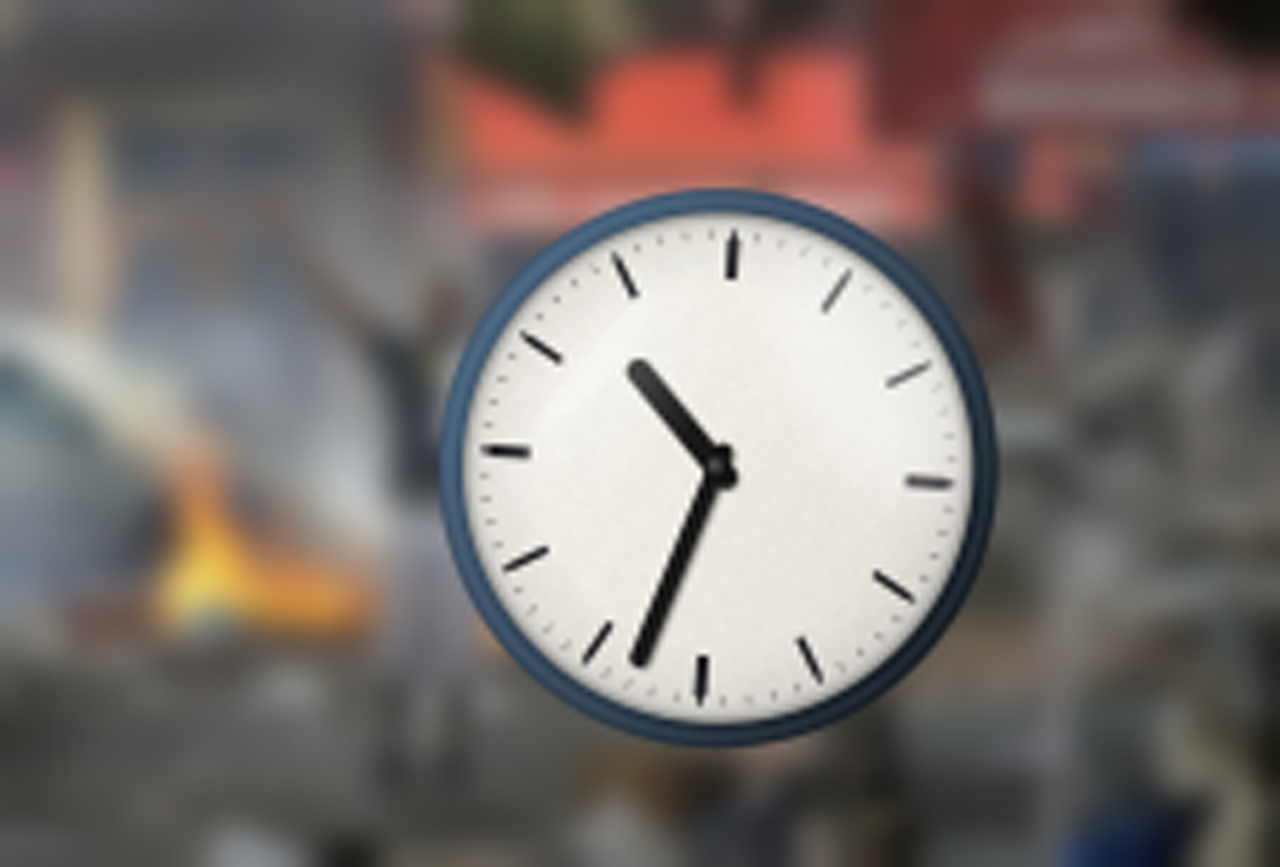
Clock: 10:33
